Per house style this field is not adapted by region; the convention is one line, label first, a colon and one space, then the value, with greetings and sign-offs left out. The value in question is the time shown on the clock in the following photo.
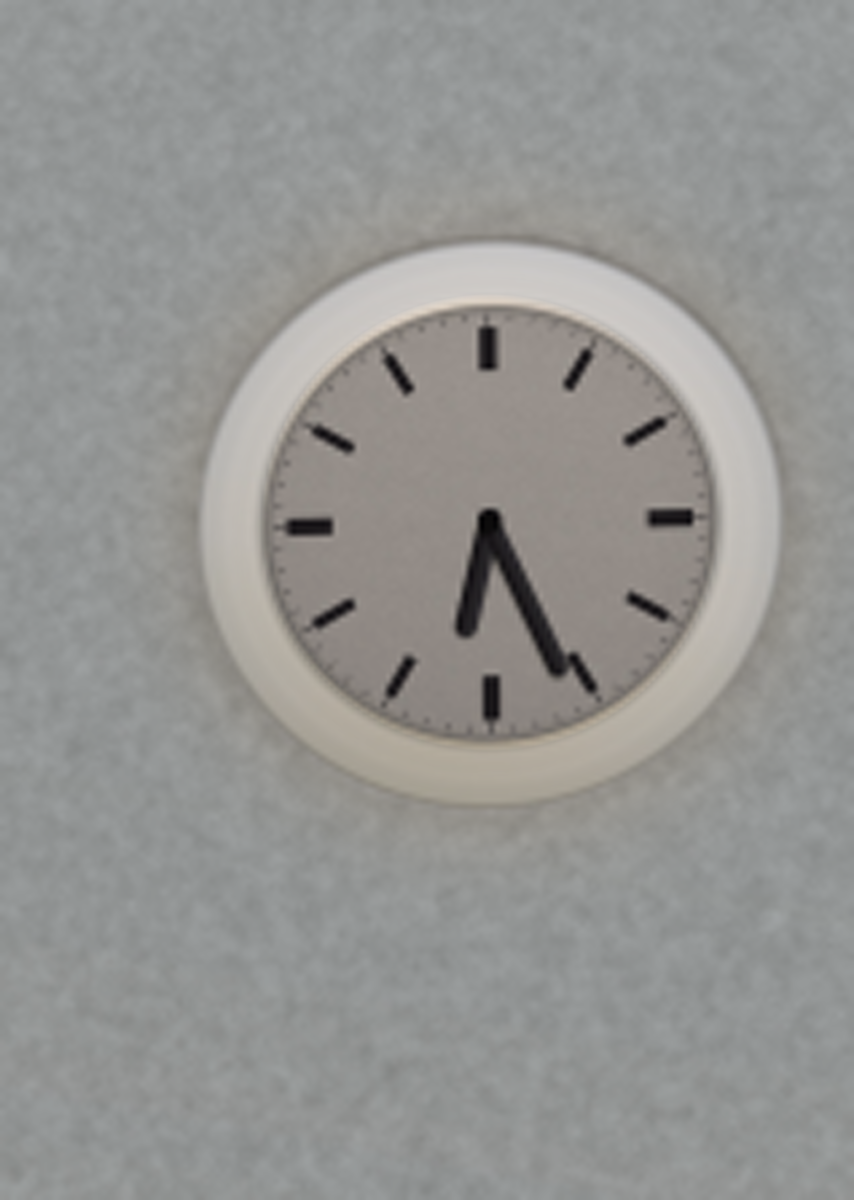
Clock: 6:26
